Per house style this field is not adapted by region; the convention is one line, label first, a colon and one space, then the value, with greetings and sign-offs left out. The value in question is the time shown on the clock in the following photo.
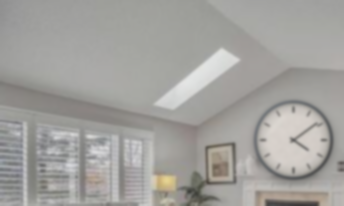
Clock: 4:09
